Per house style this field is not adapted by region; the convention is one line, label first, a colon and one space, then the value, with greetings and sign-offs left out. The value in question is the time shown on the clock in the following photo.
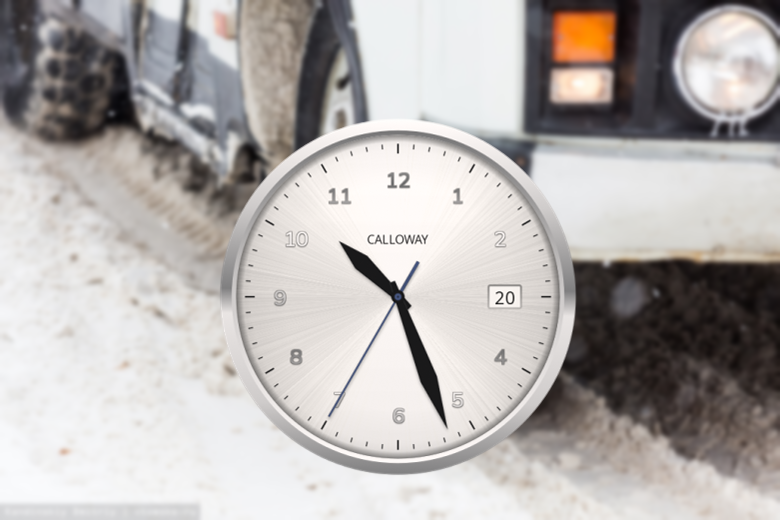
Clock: 10:26:35
